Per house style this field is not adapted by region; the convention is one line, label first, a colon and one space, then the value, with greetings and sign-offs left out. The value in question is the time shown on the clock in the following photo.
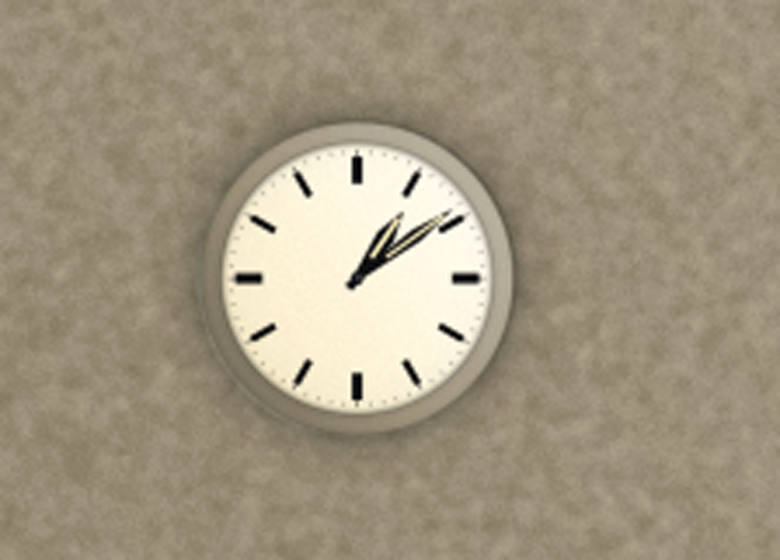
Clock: 1:09
